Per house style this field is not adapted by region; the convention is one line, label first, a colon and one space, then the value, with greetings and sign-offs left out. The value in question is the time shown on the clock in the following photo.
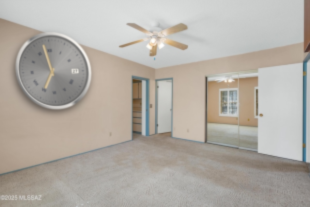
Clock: 6:58
